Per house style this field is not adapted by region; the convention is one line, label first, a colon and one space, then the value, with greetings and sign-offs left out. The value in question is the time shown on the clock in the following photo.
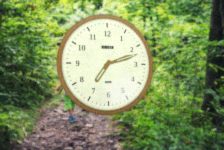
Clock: 7:12
